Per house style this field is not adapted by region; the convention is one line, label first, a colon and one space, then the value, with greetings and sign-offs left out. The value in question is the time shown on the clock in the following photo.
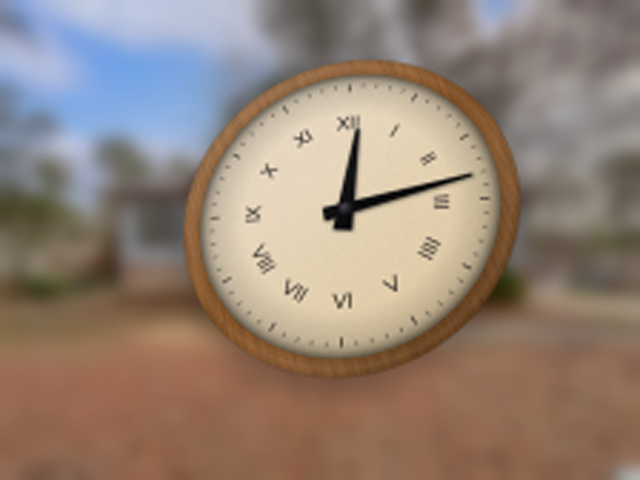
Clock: 12:13
